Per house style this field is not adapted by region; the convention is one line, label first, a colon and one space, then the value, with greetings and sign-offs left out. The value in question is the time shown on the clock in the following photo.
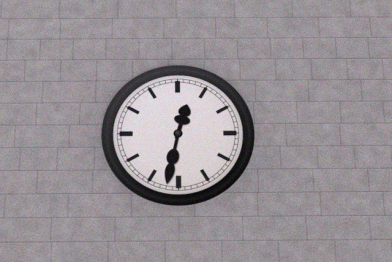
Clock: 12:32
